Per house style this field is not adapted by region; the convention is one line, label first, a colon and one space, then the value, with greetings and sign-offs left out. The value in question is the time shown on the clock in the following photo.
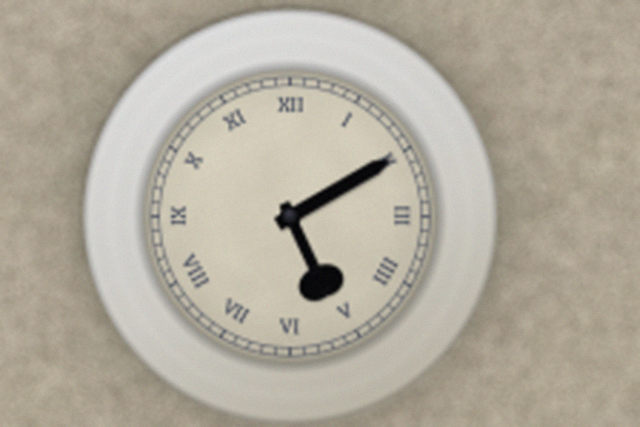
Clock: 5:10
